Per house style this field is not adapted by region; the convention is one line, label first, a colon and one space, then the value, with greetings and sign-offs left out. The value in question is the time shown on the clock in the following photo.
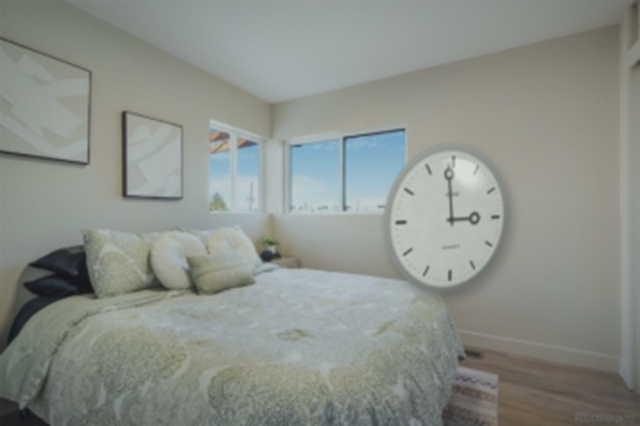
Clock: 2:59
